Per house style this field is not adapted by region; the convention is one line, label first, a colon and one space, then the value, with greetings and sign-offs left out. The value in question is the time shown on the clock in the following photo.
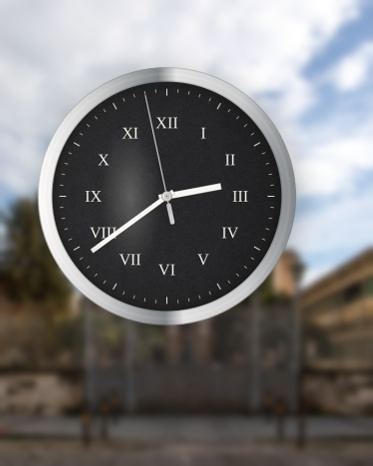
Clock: 2:38:58
